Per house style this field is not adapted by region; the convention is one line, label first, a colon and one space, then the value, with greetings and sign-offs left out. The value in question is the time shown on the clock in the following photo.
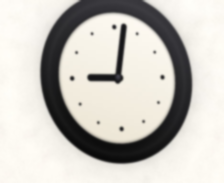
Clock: 9:02
